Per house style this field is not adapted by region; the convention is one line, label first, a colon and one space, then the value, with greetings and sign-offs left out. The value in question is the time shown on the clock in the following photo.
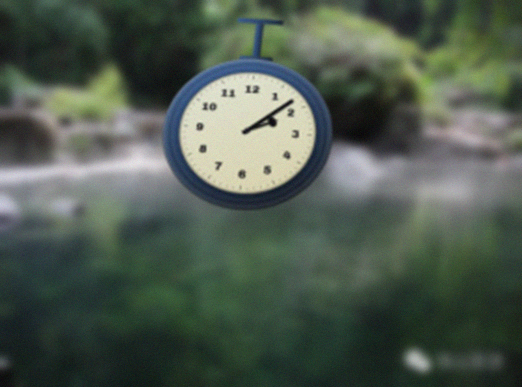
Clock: 2:08
